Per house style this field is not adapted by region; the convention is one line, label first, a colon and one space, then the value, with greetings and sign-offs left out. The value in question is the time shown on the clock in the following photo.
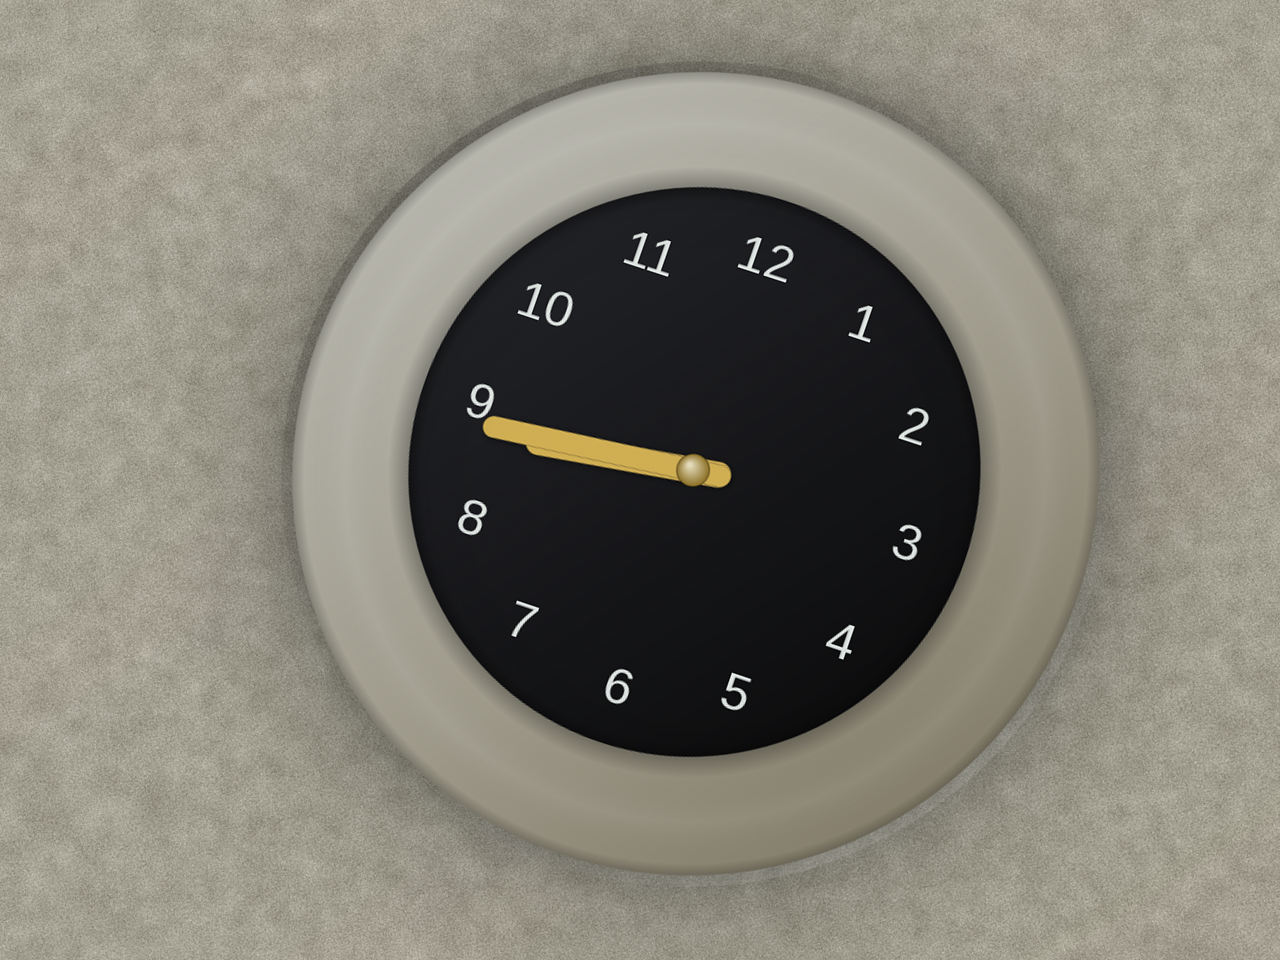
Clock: 8:44
